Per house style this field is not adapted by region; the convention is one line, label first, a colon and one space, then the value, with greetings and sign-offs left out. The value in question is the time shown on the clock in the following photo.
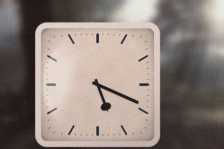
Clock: 5:19
